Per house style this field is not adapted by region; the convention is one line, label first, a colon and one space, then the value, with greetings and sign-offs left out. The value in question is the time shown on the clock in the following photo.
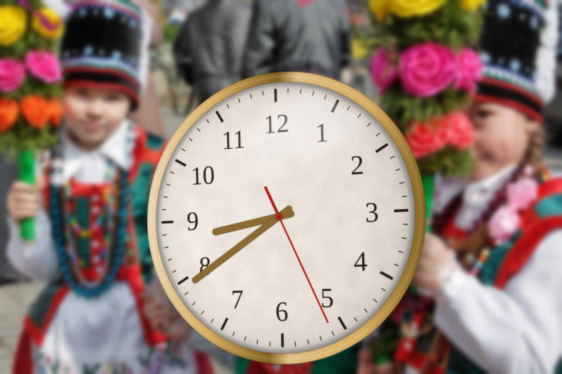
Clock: 8:39:26
